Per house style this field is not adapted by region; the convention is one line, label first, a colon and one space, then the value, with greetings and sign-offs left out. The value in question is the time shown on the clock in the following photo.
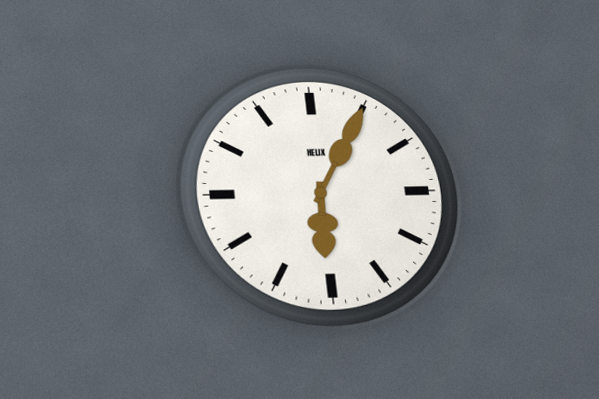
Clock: 6:05
